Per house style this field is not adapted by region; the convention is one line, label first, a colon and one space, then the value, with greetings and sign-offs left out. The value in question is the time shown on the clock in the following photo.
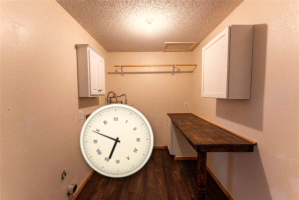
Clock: 6:49
